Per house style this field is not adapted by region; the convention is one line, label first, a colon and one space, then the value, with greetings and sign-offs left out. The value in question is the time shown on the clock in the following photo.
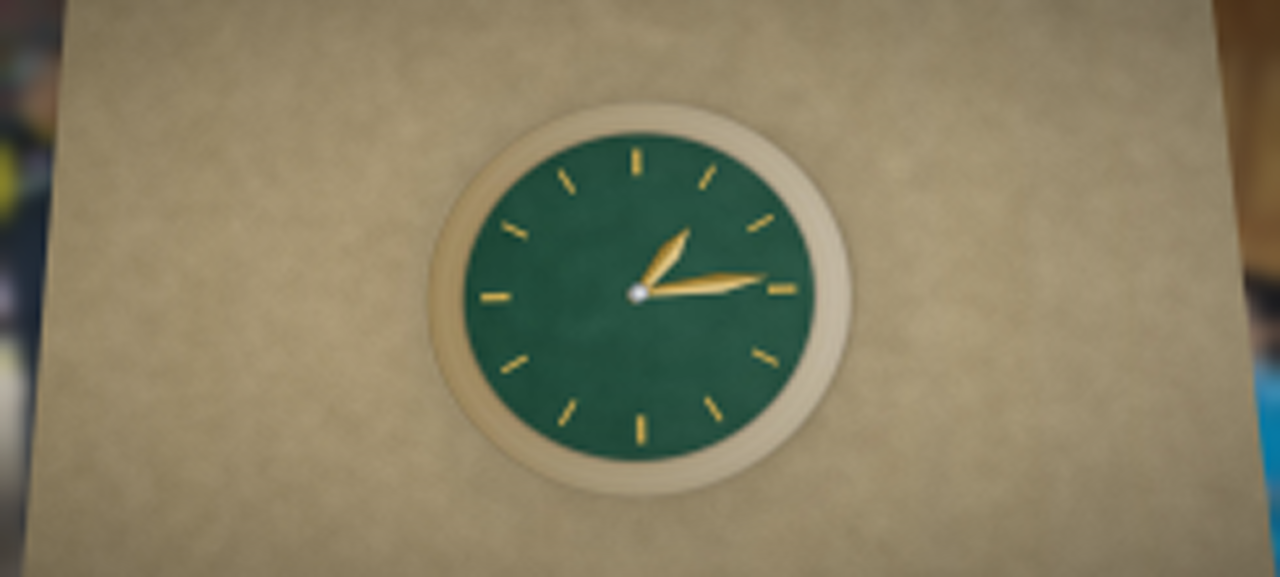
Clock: 1:14
